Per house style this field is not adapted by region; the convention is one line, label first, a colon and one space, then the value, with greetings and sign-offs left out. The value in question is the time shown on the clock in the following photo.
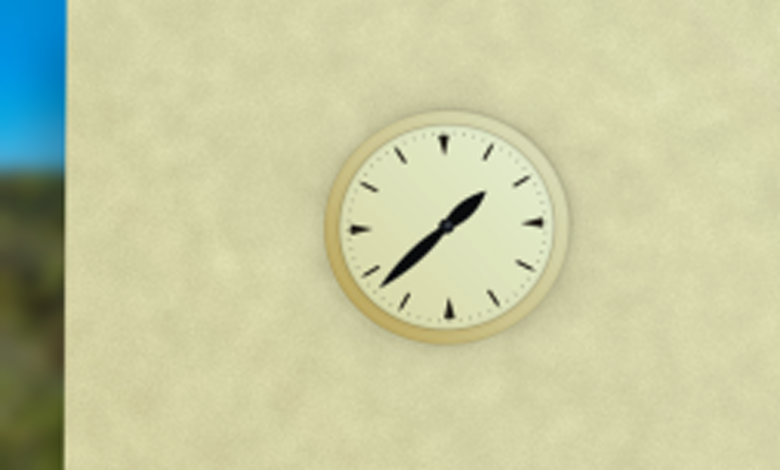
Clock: 1:38
